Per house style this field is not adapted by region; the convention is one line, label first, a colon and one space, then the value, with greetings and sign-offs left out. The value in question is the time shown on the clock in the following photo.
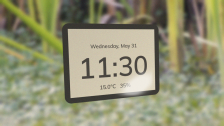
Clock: 11:30
